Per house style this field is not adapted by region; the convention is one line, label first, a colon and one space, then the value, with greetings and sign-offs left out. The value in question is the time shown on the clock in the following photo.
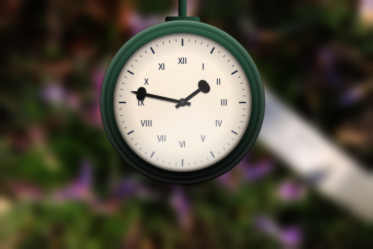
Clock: 1:47
